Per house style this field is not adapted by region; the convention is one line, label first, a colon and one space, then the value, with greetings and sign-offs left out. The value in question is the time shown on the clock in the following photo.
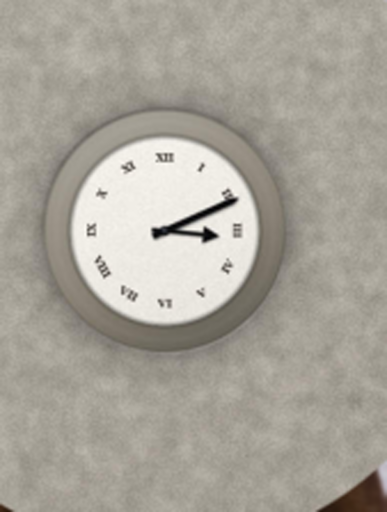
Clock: 3:11
